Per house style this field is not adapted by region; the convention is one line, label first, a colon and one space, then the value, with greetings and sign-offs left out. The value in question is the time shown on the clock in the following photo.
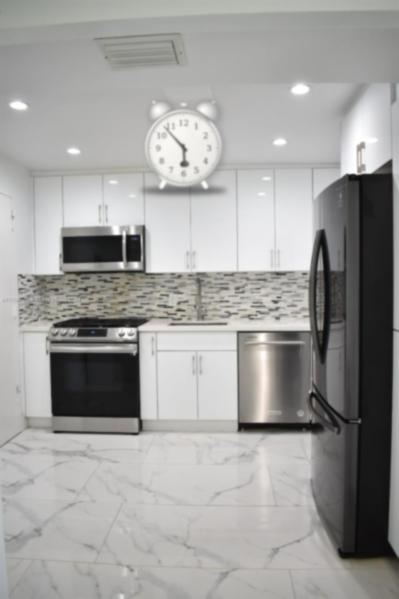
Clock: 5:53
